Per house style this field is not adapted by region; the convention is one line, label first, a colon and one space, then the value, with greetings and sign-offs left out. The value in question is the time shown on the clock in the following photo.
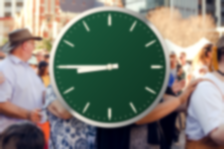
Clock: 8:45
